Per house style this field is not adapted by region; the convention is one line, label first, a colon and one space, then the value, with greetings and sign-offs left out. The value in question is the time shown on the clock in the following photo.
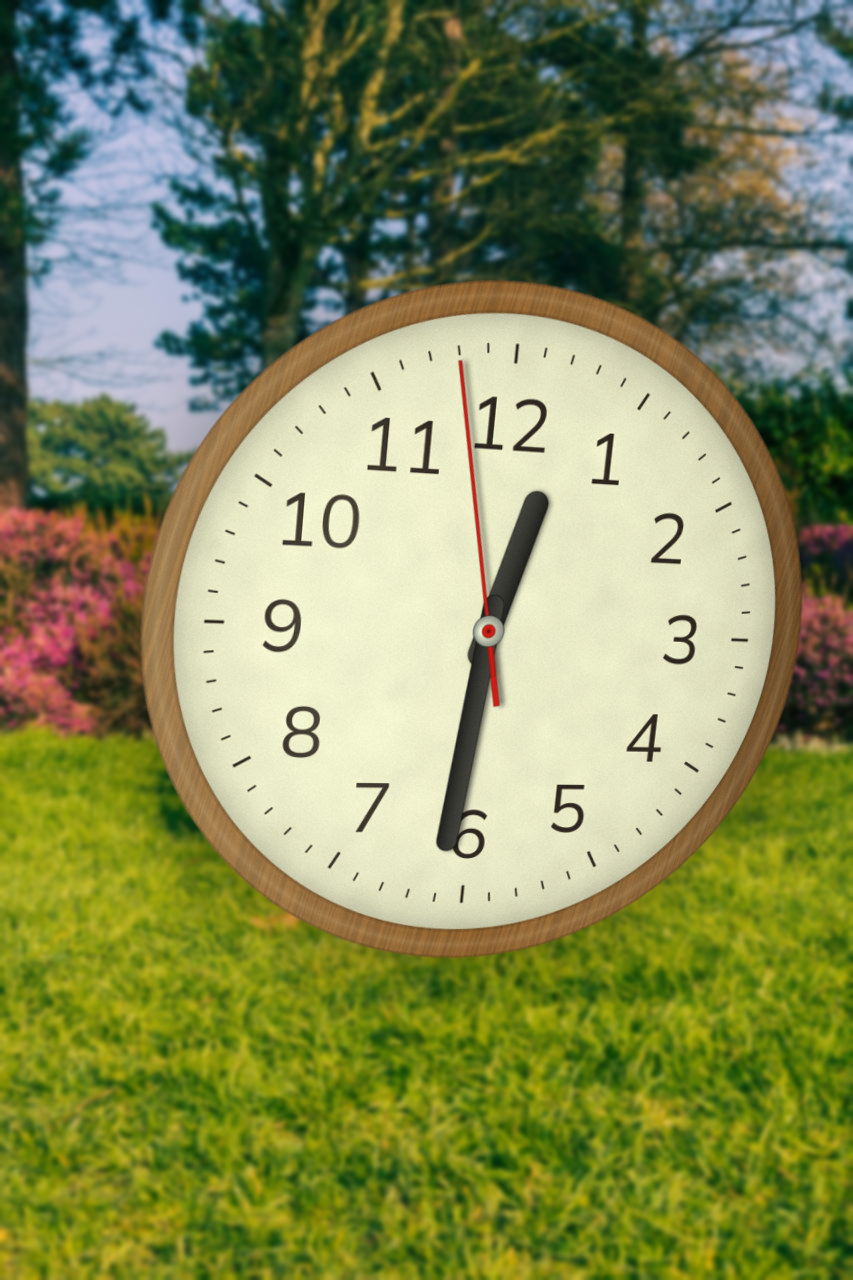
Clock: 12:30:58
